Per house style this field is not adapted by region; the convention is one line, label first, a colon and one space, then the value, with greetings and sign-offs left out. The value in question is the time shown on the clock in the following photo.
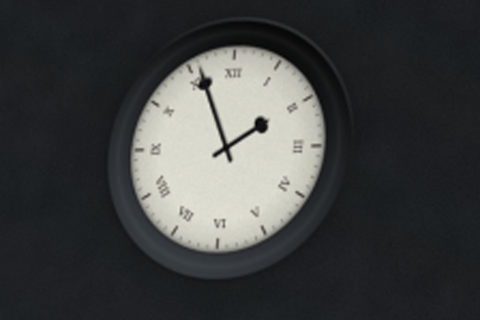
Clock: 1:56
